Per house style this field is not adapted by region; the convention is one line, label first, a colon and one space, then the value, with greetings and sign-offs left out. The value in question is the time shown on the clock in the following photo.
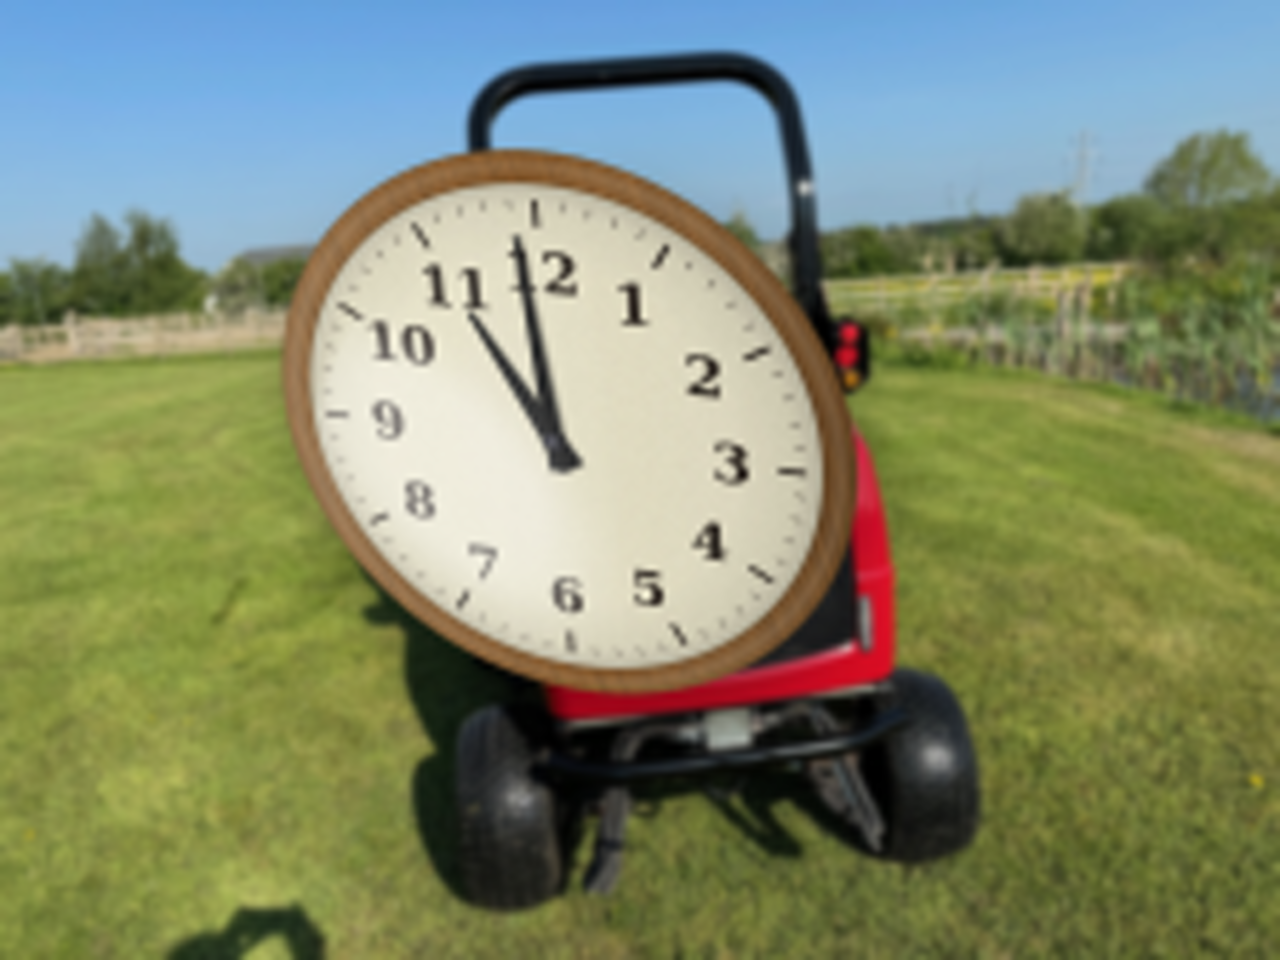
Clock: 10:59
